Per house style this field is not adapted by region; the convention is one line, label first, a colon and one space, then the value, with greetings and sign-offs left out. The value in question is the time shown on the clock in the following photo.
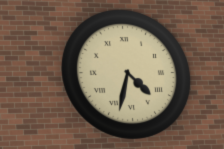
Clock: 4:33
